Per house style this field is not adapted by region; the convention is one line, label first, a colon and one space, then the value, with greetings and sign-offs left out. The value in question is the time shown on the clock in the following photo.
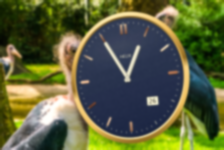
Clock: 12:55
